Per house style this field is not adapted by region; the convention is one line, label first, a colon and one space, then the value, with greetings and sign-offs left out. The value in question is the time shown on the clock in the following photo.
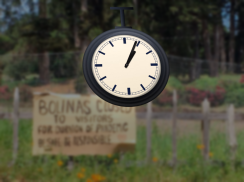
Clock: 1:04
